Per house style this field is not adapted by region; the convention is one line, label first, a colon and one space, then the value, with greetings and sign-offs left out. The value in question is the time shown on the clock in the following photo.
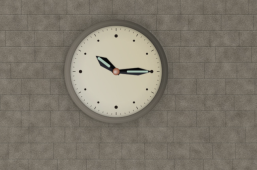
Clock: 10:15
